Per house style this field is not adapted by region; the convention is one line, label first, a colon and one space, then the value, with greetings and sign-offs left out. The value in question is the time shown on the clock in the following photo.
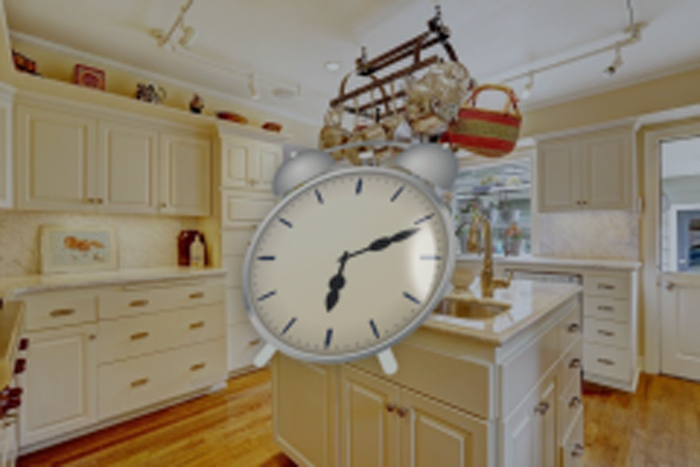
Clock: 6:11
